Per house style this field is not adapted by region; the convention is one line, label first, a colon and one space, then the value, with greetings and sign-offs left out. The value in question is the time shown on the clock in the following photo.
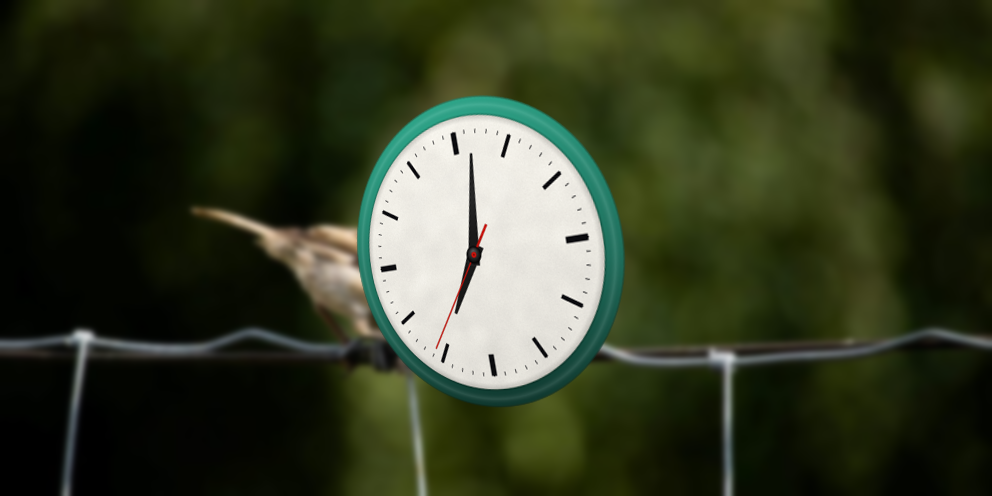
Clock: 7:01:36
